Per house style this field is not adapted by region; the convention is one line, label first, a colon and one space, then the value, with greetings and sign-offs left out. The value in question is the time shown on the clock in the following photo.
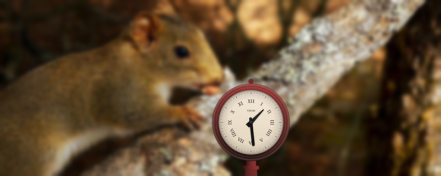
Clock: 1:29
